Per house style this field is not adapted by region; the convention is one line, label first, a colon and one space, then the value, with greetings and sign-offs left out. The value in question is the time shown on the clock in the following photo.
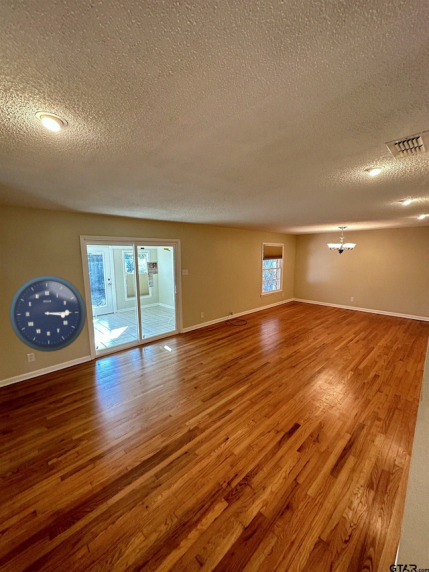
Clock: 3:15
